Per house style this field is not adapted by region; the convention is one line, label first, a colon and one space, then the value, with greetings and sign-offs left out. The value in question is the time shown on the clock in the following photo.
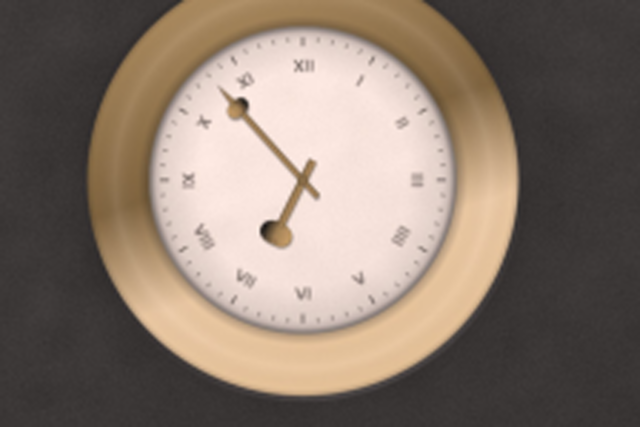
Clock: 6:53
